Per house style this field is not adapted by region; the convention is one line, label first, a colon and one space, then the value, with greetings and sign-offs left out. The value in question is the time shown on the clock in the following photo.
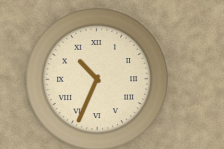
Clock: 10:34
